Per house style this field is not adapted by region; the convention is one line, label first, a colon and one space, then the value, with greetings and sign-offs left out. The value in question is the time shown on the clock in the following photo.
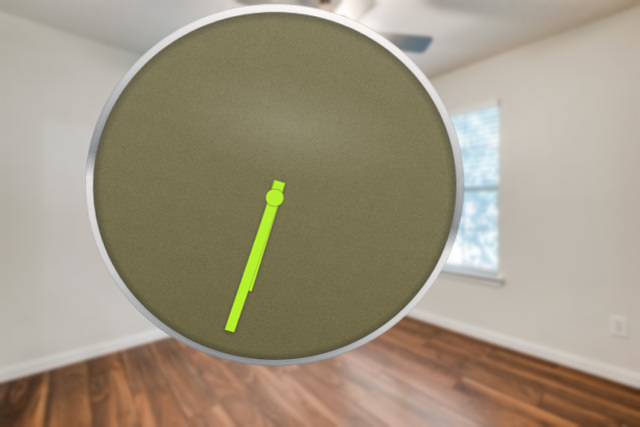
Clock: 6:33
